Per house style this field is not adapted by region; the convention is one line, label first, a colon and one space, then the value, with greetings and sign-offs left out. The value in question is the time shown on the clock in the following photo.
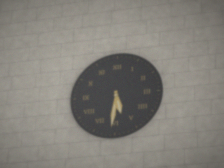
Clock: 5:31
